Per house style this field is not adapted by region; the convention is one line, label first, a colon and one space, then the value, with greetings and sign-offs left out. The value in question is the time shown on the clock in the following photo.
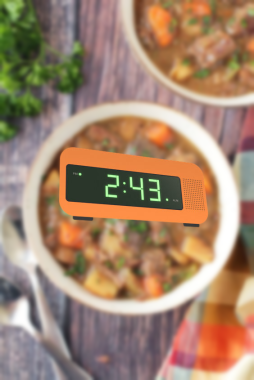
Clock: 2:43
